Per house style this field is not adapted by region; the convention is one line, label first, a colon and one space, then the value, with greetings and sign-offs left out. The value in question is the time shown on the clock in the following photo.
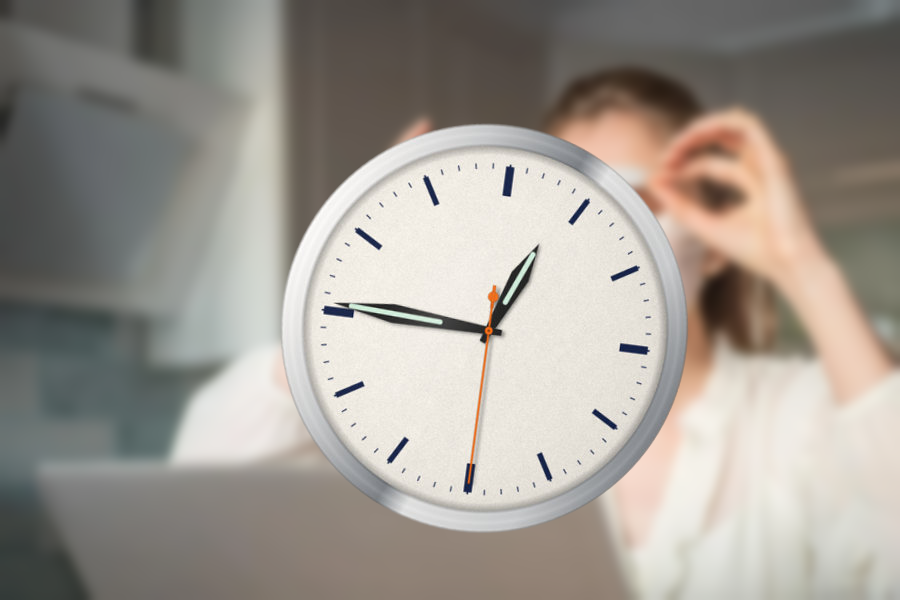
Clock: 12:45:30
